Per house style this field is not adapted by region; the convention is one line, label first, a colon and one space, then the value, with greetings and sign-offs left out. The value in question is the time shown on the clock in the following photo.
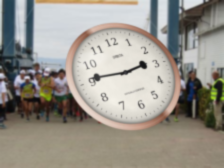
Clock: 2:46
